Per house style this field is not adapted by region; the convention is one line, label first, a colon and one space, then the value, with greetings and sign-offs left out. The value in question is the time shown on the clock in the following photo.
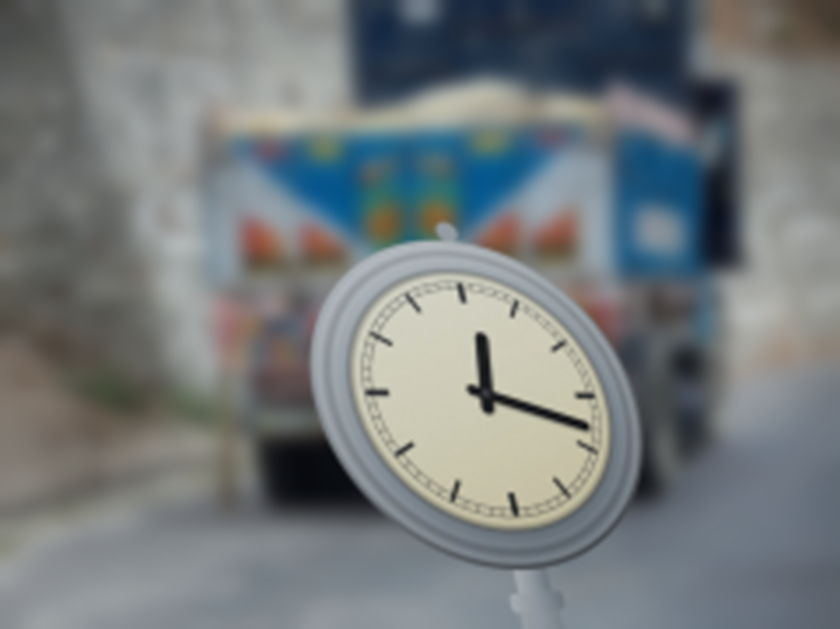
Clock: 12:18
